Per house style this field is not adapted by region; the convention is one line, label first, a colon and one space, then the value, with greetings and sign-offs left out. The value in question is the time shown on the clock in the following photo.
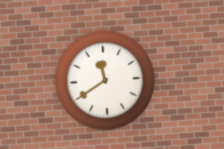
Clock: 11:40
